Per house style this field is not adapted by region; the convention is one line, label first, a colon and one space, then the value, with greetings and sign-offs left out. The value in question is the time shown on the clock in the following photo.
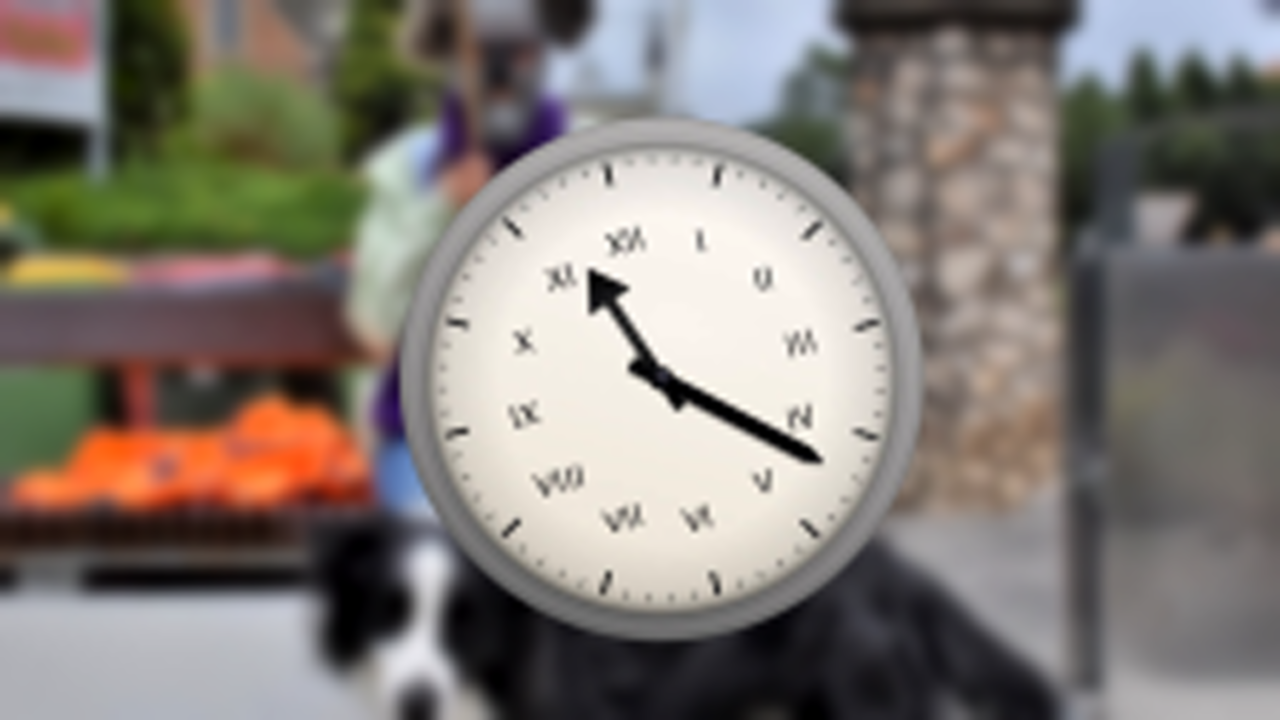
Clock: 11:22
